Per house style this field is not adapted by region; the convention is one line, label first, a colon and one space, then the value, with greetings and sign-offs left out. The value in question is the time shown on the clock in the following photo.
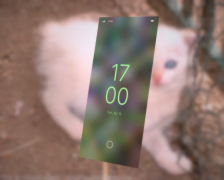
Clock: 17:00
